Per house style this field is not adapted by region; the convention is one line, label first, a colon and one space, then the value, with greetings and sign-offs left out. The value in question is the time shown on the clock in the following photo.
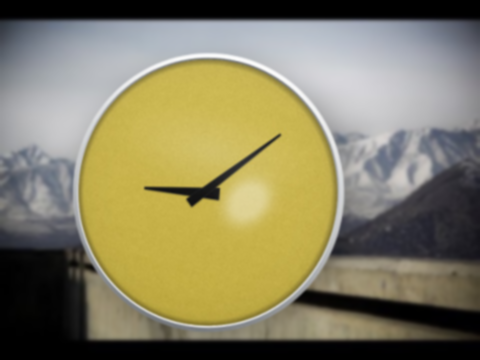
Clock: 9:09
